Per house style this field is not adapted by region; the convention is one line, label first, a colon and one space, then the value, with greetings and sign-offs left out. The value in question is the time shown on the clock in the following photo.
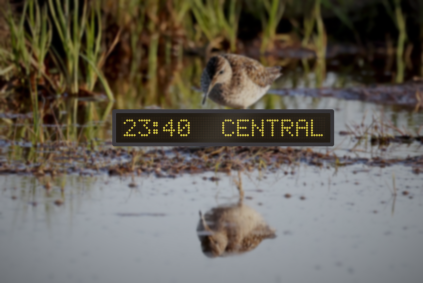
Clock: 23:40
